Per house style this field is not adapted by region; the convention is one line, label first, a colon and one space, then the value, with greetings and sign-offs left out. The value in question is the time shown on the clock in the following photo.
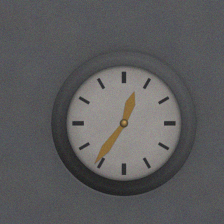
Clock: 12:36
